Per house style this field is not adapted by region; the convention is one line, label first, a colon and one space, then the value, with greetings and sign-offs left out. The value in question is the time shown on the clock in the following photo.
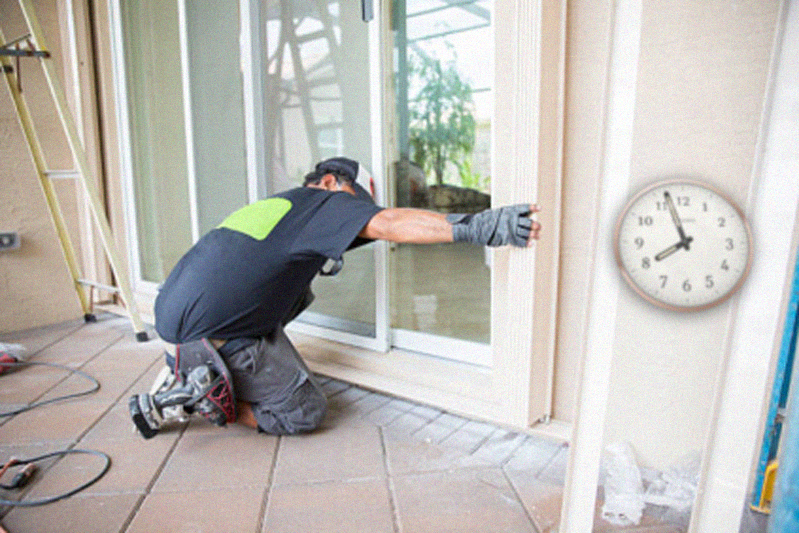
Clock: 7:57
